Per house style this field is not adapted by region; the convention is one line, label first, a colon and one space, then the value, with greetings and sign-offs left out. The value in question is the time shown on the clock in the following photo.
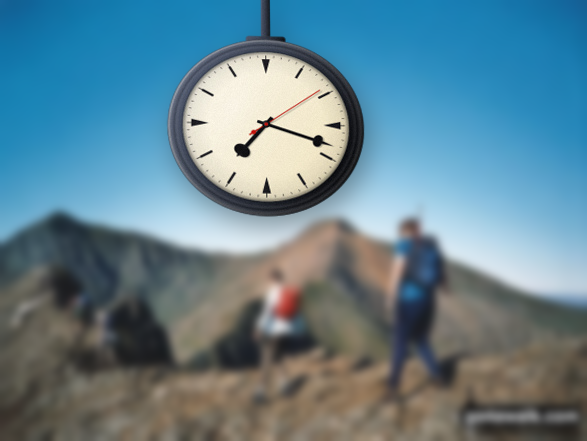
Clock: 7:18:09
